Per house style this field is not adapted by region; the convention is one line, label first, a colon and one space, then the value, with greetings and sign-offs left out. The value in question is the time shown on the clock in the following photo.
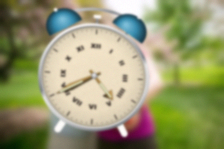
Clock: 4:40
